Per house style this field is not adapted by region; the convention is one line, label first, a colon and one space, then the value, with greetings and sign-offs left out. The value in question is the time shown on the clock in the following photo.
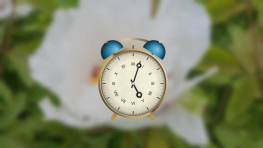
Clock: 5:03
